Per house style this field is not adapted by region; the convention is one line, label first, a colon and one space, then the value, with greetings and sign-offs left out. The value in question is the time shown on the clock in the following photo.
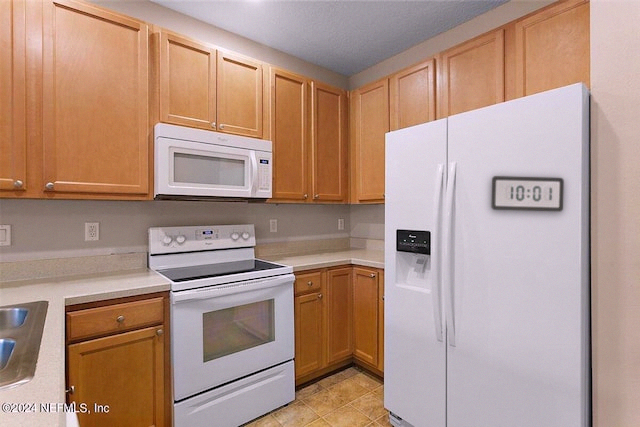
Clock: 10:01
